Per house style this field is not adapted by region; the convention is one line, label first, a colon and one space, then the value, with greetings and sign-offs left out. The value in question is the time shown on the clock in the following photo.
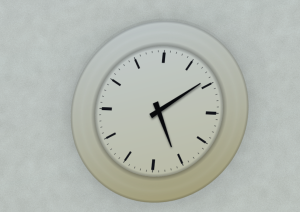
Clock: 5:09
